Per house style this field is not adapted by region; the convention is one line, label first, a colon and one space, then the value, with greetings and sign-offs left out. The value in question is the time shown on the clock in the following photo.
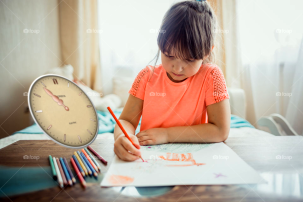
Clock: 10:54
